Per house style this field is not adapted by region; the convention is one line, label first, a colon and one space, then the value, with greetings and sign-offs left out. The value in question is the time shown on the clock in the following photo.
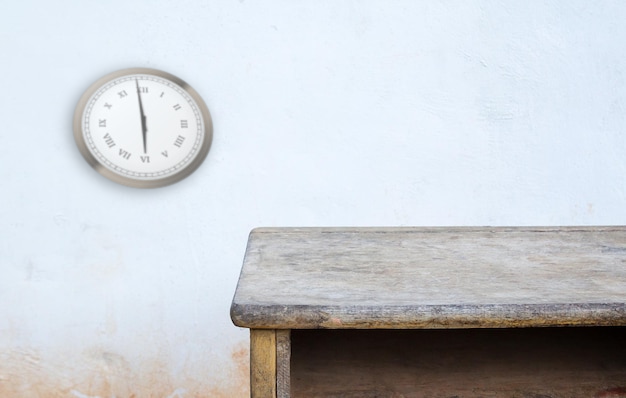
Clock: 5:59
